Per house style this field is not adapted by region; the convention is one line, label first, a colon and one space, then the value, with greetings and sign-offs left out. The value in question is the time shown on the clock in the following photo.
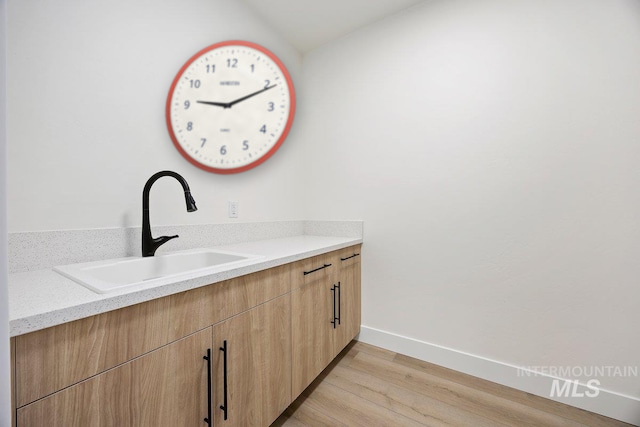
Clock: 9:11
